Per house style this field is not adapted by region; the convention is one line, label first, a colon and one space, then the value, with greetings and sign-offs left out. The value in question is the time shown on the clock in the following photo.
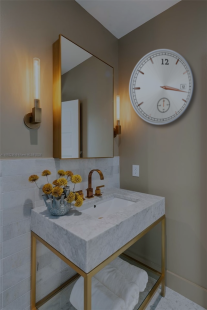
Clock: 3:17
